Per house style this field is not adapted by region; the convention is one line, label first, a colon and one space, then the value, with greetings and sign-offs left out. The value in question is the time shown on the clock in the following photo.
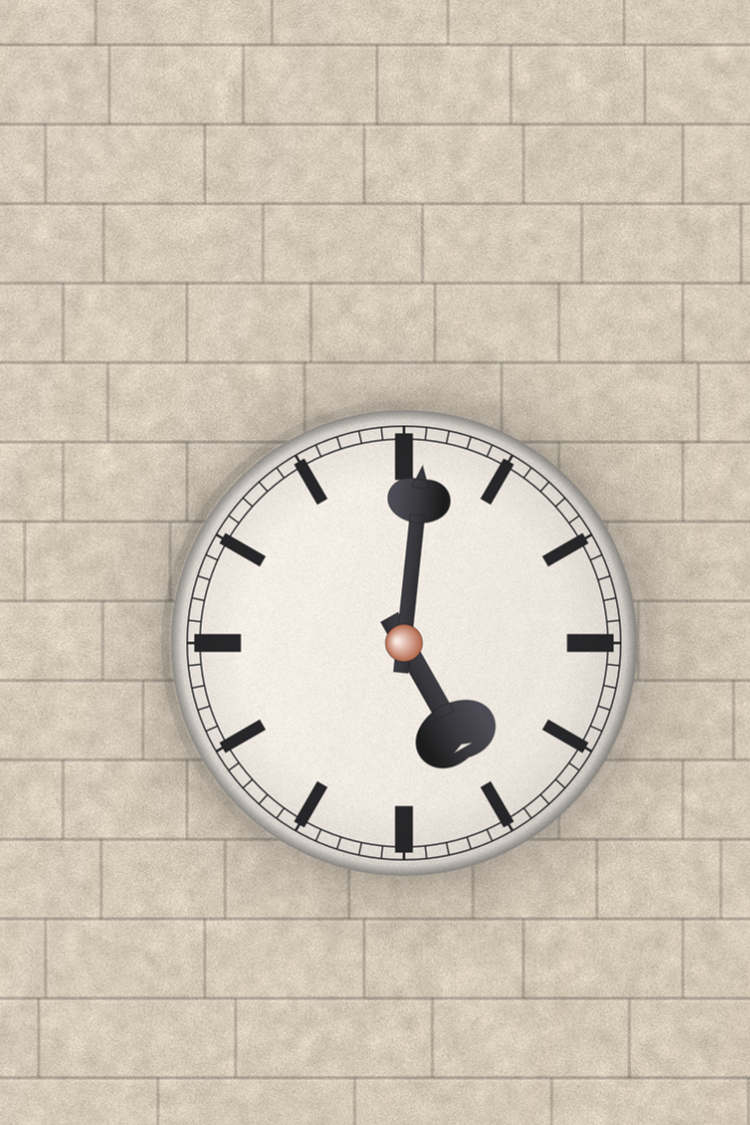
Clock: 5:01
